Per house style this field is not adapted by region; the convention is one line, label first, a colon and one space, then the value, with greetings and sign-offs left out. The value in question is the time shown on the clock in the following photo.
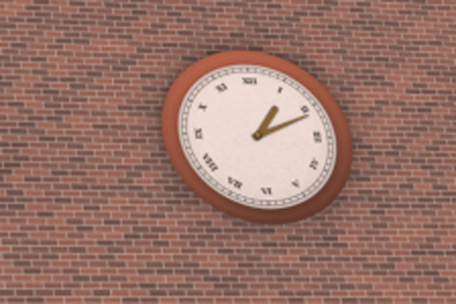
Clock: 1:11
